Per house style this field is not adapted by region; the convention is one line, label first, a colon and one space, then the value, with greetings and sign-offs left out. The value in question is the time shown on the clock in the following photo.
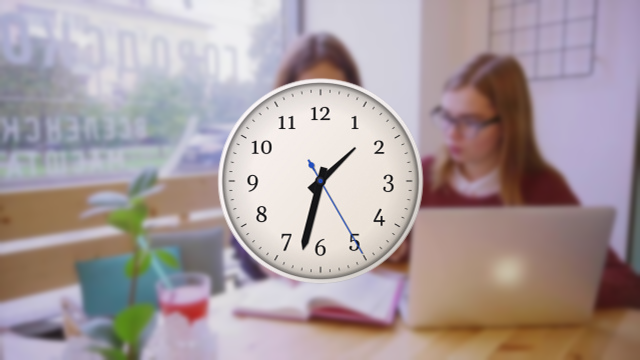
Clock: 1:32:25
